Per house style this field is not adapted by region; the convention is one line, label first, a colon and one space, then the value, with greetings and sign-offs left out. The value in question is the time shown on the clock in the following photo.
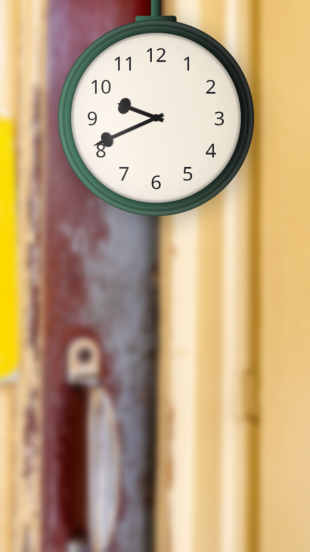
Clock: 9:41
